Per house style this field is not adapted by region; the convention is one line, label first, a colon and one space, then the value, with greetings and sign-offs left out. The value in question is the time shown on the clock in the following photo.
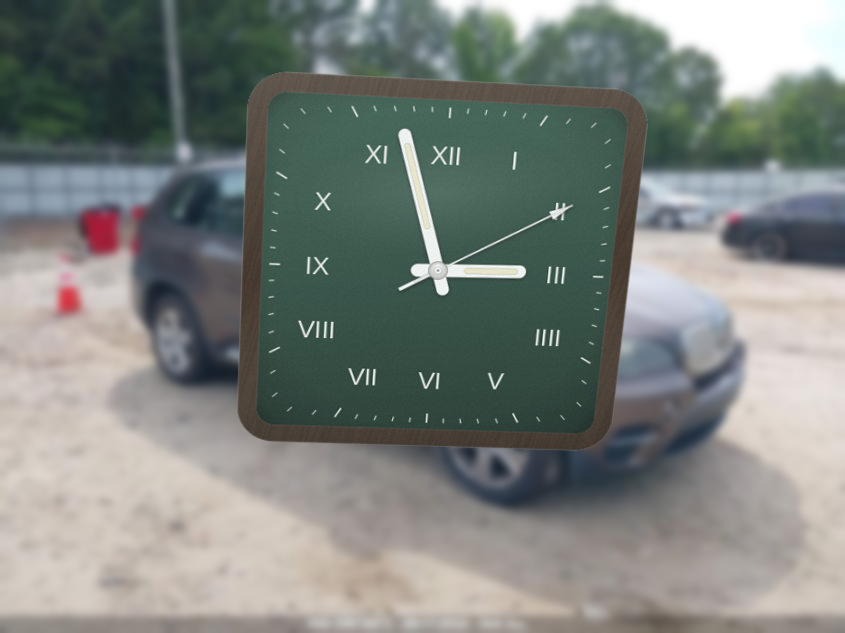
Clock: 2:57:10
